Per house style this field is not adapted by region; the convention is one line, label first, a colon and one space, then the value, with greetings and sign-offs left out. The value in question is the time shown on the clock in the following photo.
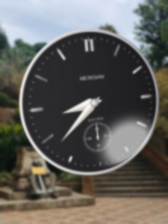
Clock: 8:38
